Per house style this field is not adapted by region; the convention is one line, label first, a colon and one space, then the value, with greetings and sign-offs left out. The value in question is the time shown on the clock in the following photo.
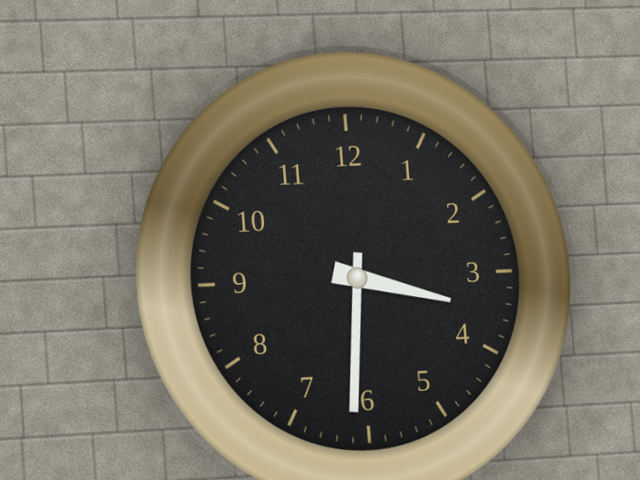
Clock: 3:31
